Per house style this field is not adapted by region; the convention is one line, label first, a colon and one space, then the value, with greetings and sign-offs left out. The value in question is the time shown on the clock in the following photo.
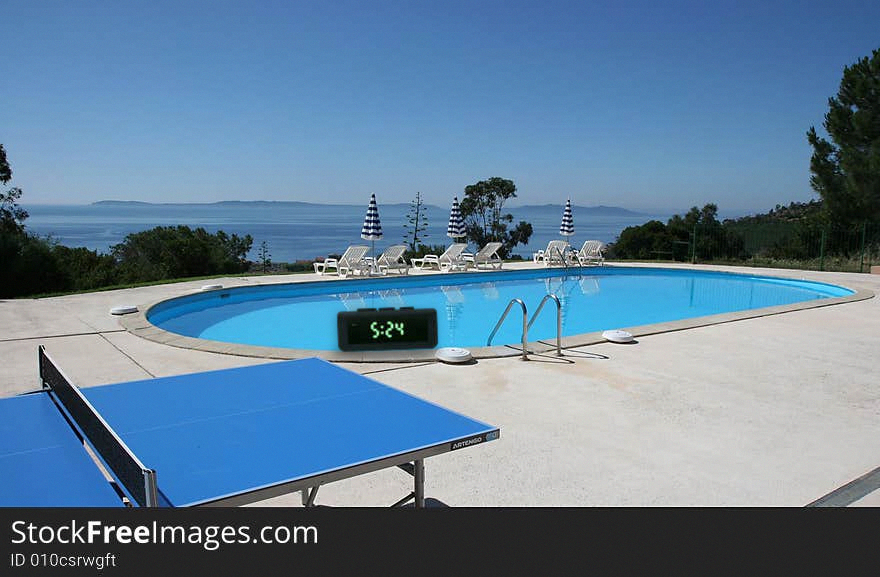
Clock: 5:24
